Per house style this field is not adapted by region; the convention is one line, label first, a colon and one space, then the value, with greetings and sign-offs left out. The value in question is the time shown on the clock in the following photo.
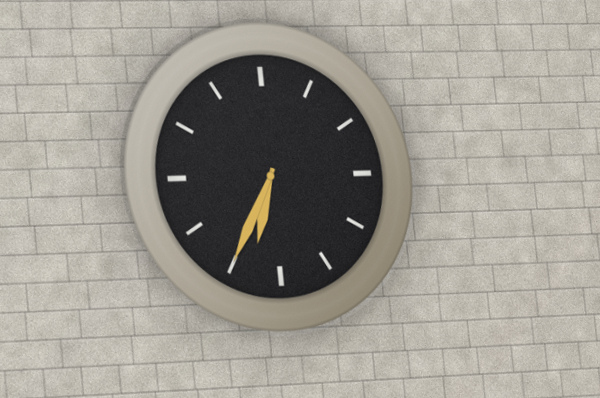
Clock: 6:35
